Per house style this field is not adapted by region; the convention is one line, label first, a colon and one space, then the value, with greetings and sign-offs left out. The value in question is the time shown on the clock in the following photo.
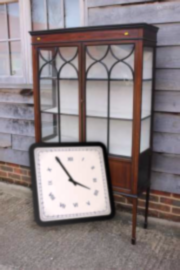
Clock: 3:55
